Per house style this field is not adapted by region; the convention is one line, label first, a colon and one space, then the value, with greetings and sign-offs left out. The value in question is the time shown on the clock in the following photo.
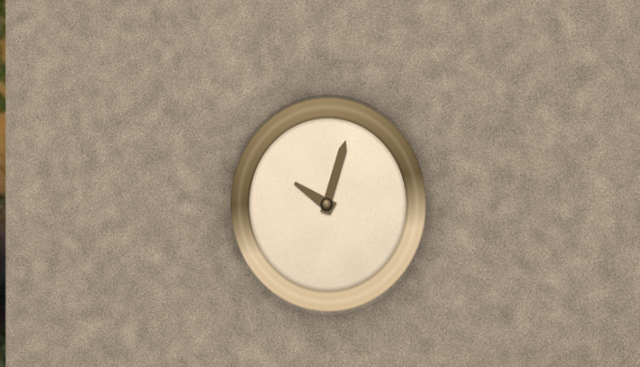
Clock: 10:03
